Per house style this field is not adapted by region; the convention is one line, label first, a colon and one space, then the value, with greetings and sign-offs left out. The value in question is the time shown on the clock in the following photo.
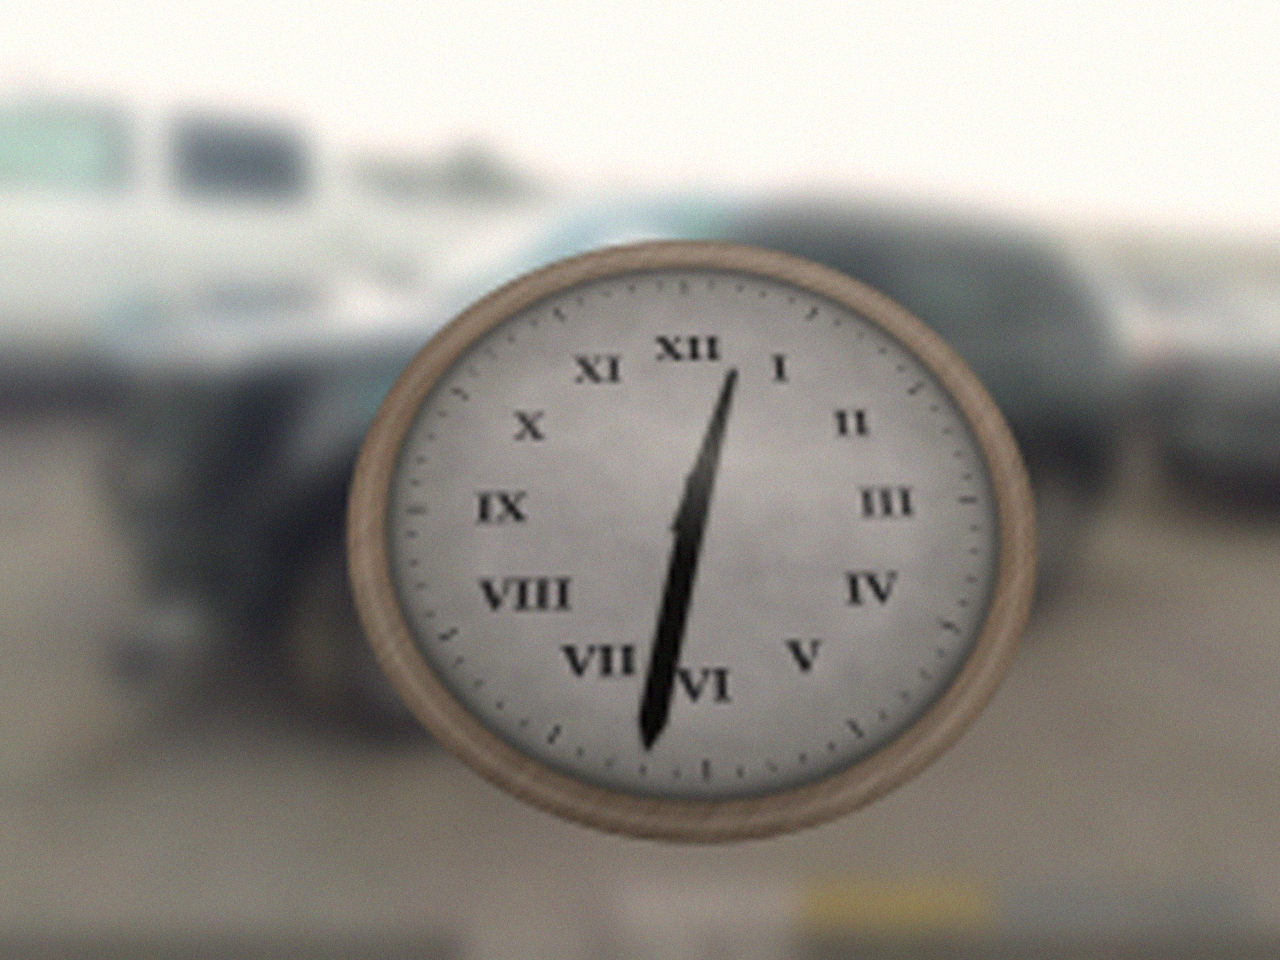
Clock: 12:32
